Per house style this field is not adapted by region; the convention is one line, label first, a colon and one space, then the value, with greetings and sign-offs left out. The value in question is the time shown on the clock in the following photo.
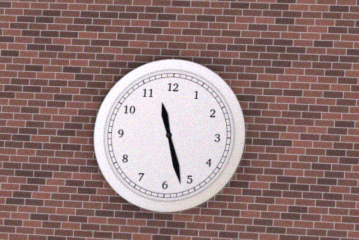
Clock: 11:27
